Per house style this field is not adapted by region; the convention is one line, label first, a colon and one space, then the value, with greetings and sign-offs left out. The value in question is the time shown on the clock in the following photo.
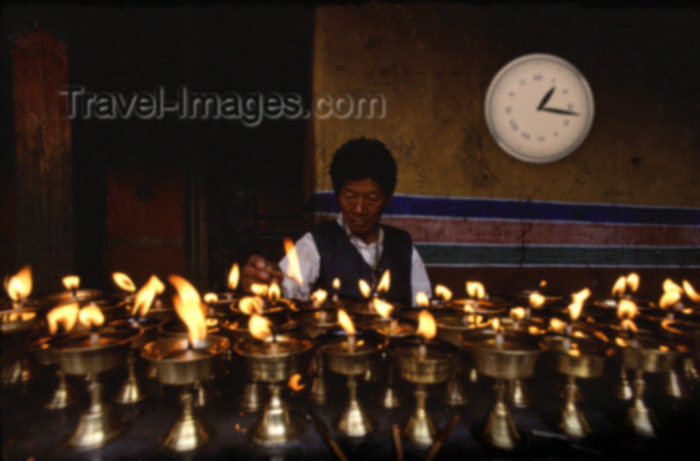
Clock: 1:17
